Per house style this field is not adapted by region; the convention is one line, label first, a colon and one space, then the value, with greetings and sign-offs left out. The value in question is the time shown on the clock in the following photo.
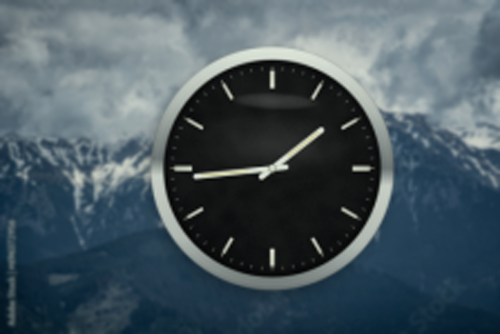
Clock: 1:44
